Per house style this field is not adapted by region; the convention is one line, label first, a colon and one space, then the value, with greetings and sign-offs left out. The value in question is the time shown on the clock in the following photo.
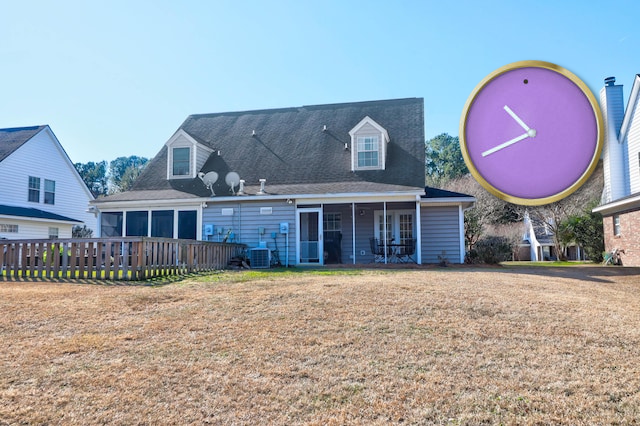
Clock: 10:42
